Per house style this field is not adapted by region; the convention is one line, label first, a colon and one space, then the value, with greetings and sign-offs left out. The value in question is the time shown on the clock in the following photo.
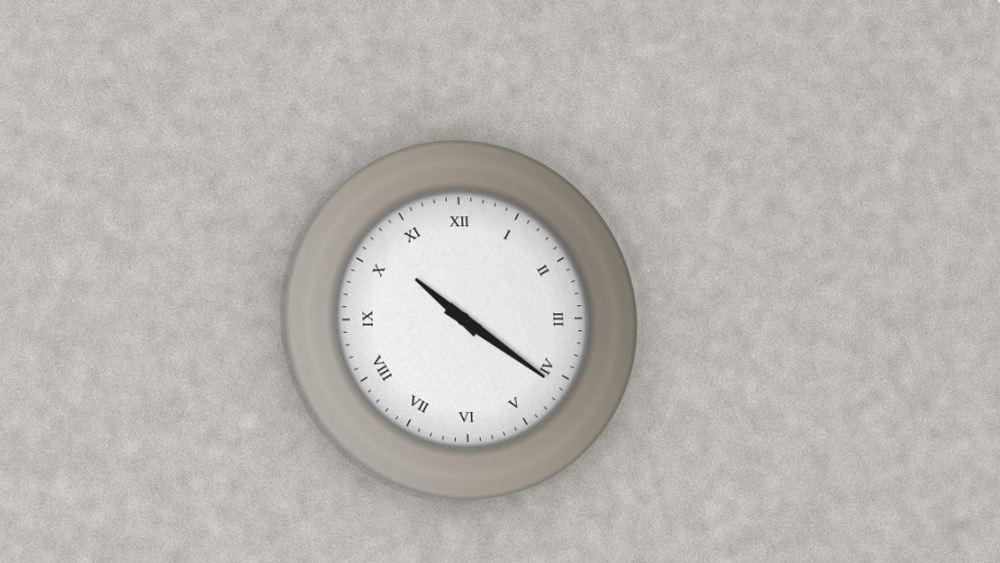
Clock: 10:21
